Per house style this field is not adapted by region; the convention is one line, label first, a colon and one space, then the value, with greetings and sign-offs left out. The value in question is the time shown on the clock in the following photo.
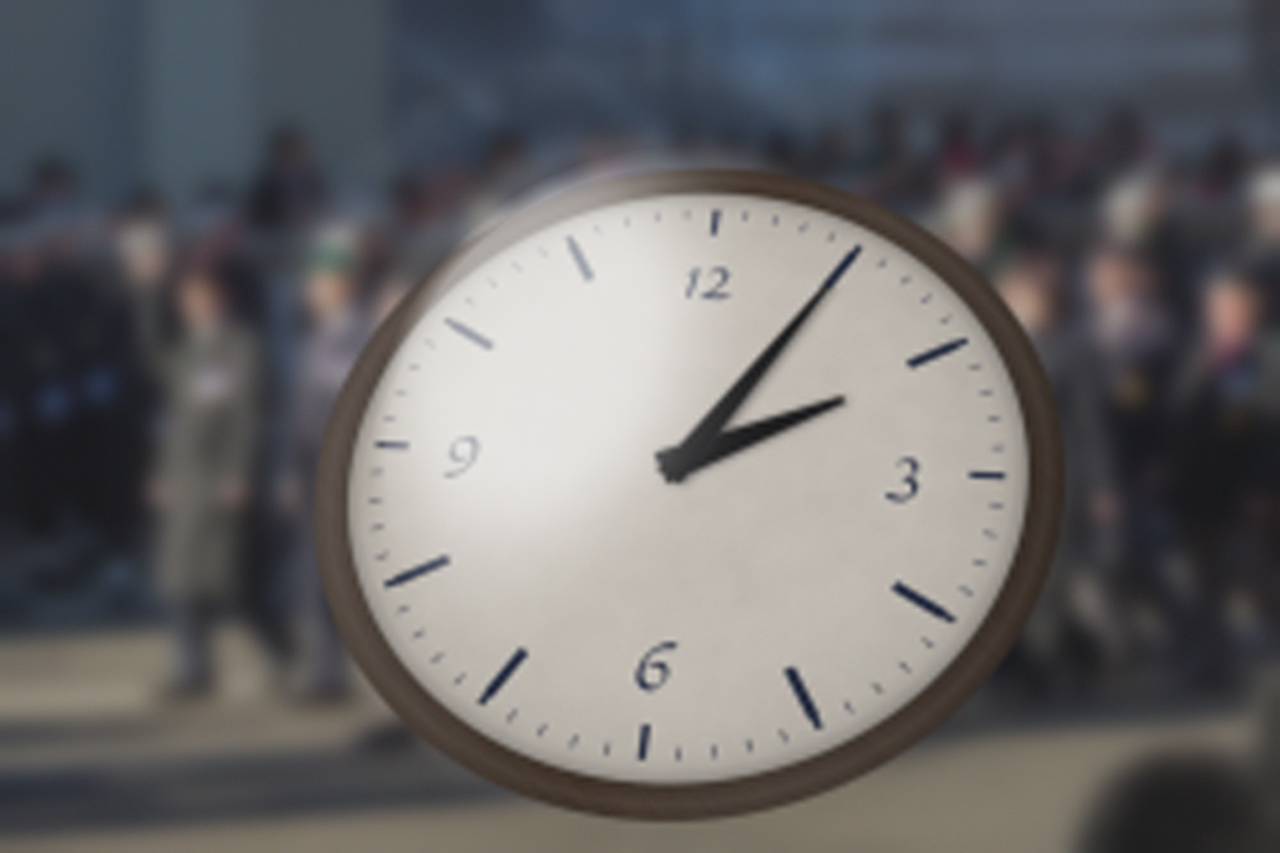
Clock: 2:05
